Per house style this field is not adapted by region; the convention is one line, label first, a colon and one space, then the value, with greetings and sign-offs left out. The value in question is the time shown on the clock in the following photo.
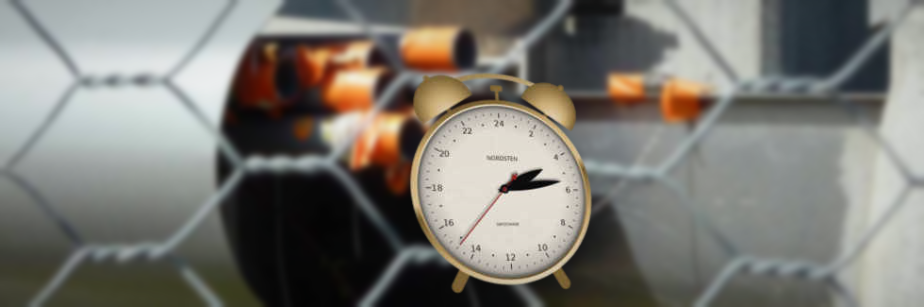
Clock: 4:13:37
